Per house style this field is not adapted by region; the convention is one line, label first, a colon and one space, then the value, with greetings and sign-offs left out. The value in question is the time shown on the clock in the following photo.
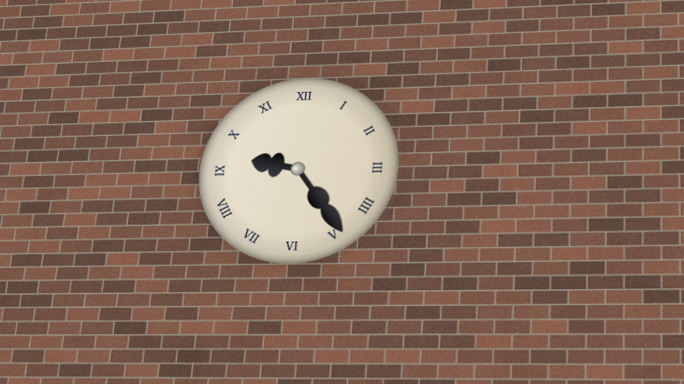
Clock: 9:24
